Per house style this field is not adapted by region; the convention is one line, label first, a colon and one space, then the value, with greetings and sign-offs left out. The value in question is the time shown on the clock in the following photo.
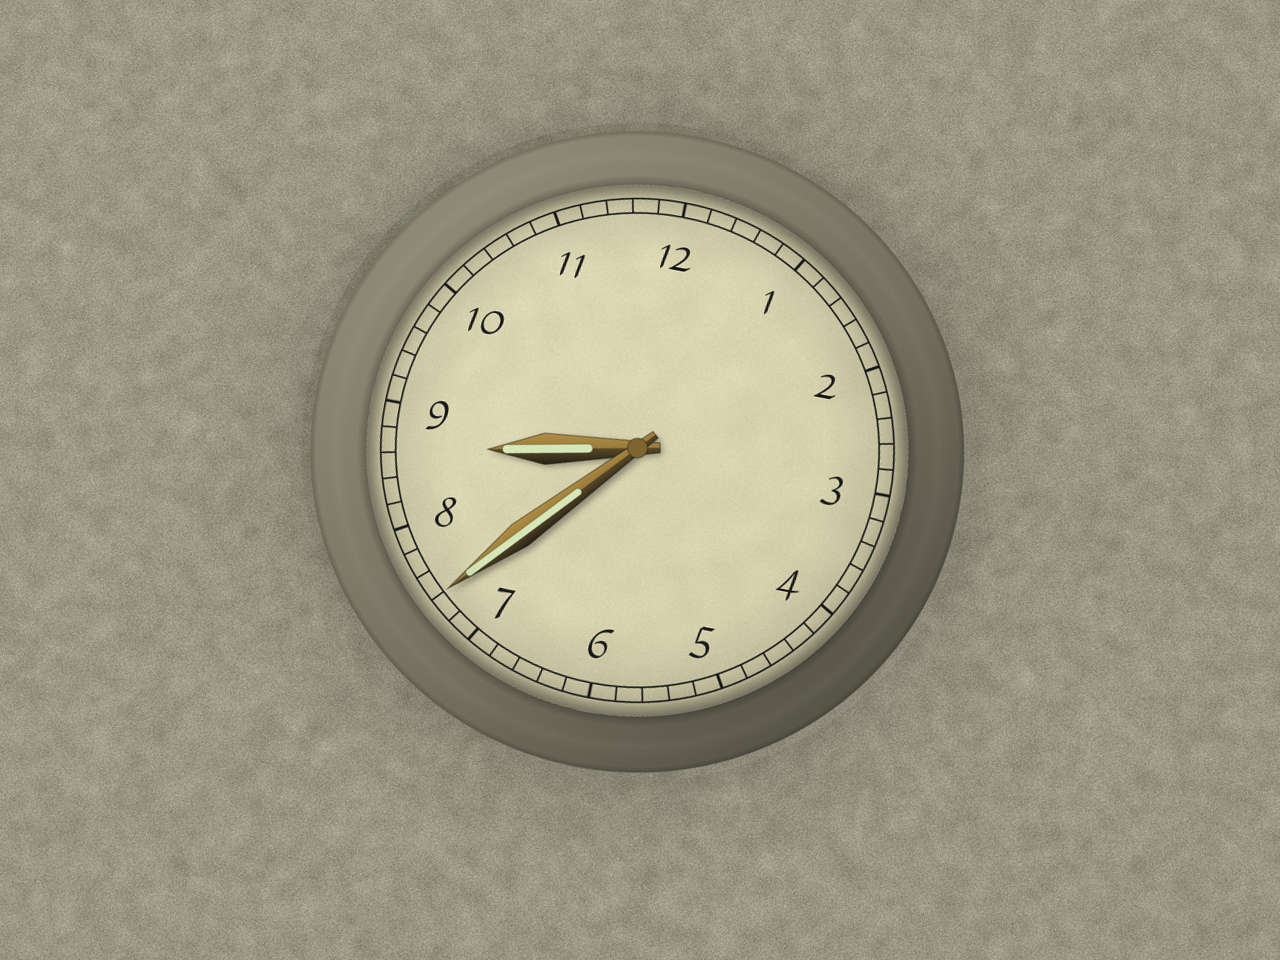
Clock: 8:37
